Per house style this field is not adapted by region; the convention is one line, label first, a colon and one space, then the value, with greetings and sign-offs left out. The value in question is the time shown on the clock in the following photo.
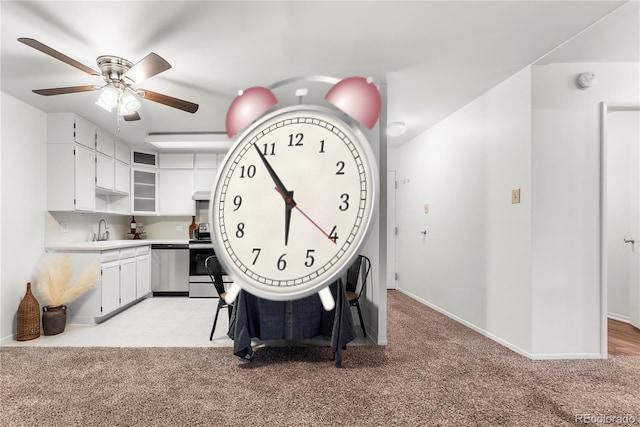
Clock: 5:53:21
